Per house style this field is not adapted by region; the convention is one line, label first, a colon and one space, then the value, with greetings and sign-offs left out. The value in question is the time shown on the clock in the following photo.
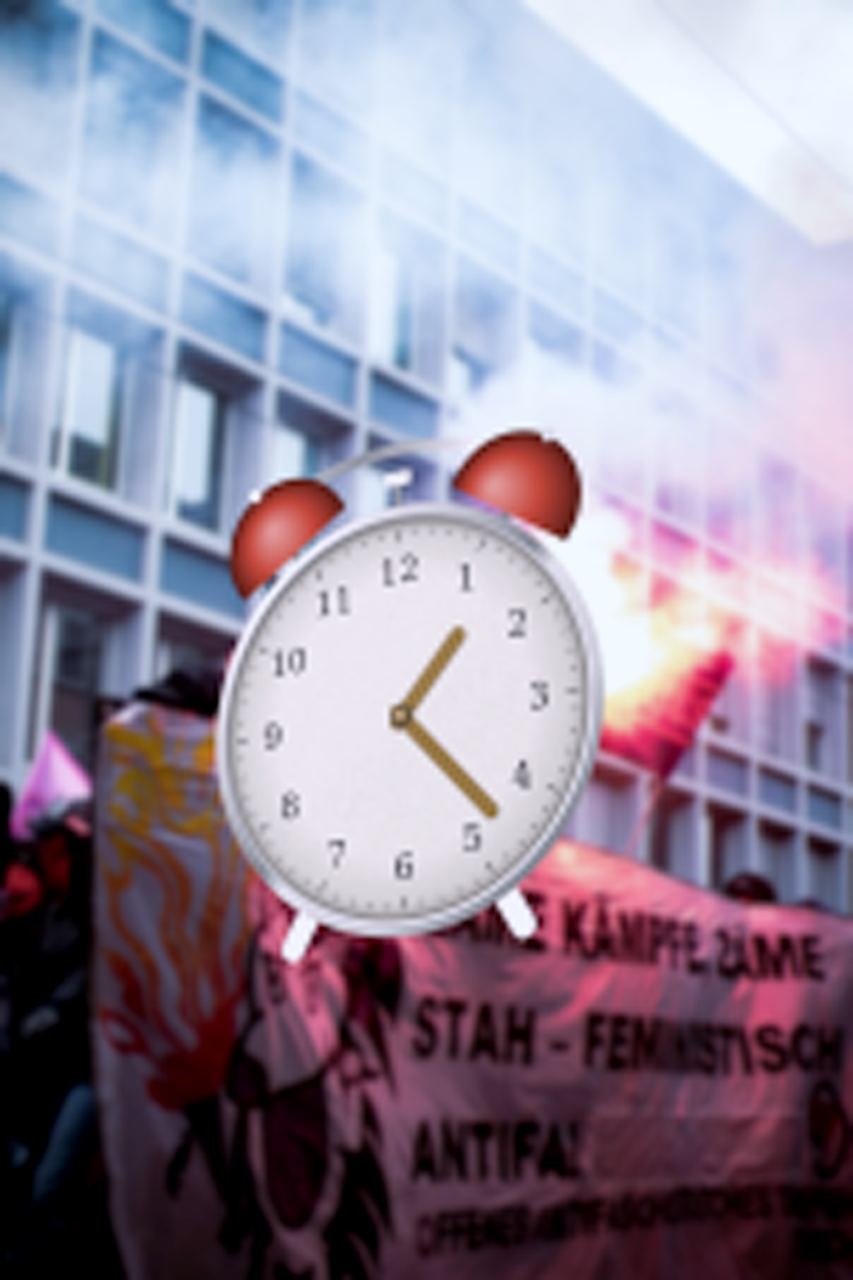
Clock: 1:23
